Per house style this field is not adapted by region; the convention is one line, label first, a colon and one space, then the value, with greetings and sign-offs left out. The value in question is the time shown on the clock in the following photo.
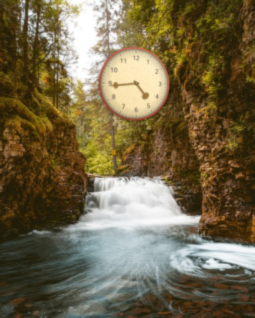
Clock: 4:44
